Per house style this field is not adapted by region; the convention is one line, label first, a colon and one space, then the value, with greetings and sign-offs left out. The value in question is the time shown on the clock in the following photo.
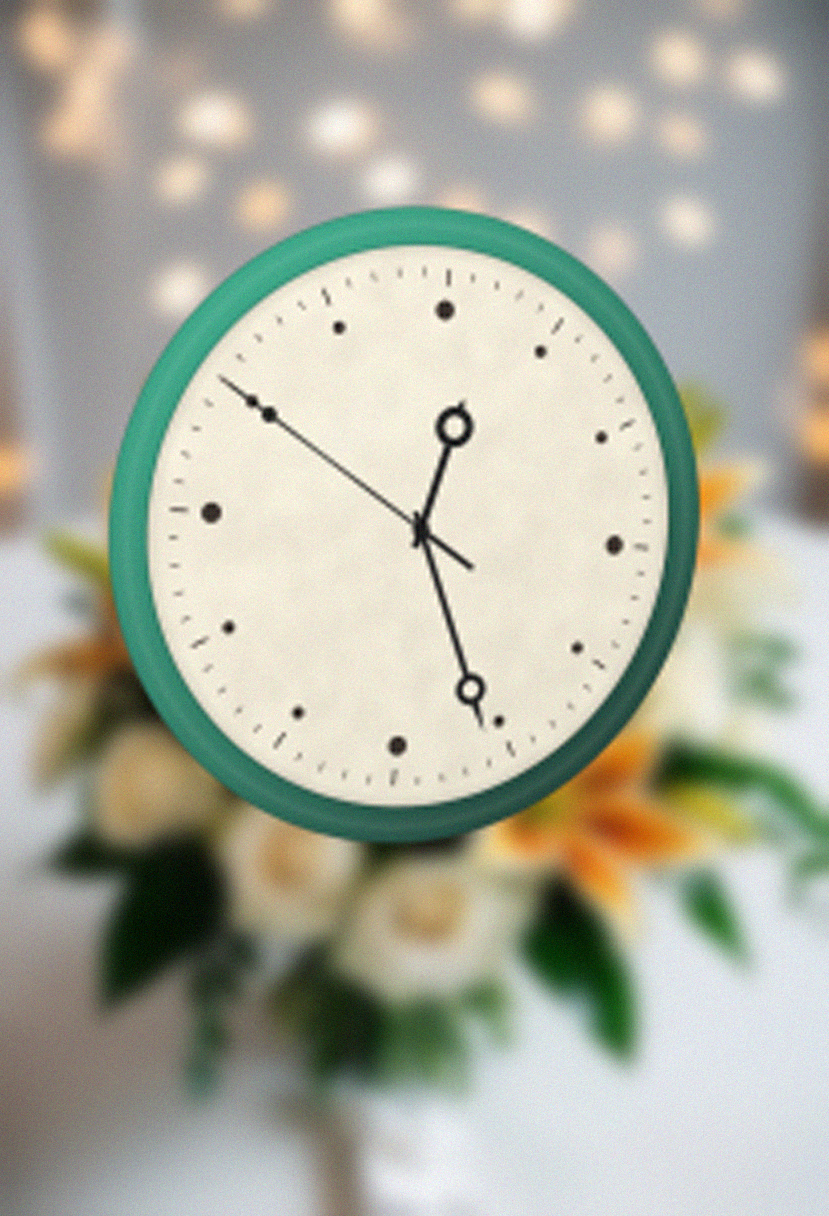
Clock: 12:25:50
